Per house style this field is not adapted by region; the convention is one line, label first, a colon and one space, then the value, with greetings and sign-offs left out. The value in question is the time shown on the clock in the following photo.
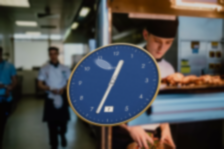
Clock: 12:33
